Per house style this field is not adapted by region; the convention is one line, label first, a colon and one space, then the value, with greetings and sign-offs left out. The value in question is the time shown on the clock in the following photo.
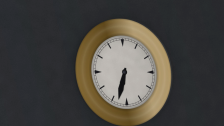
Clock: 6:33
